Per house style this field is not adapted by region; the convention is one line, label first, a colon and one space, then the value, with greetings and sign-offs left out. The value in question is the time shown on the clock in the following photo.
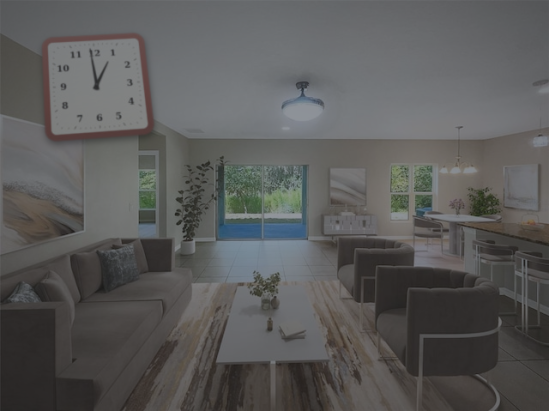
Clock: 12:59
